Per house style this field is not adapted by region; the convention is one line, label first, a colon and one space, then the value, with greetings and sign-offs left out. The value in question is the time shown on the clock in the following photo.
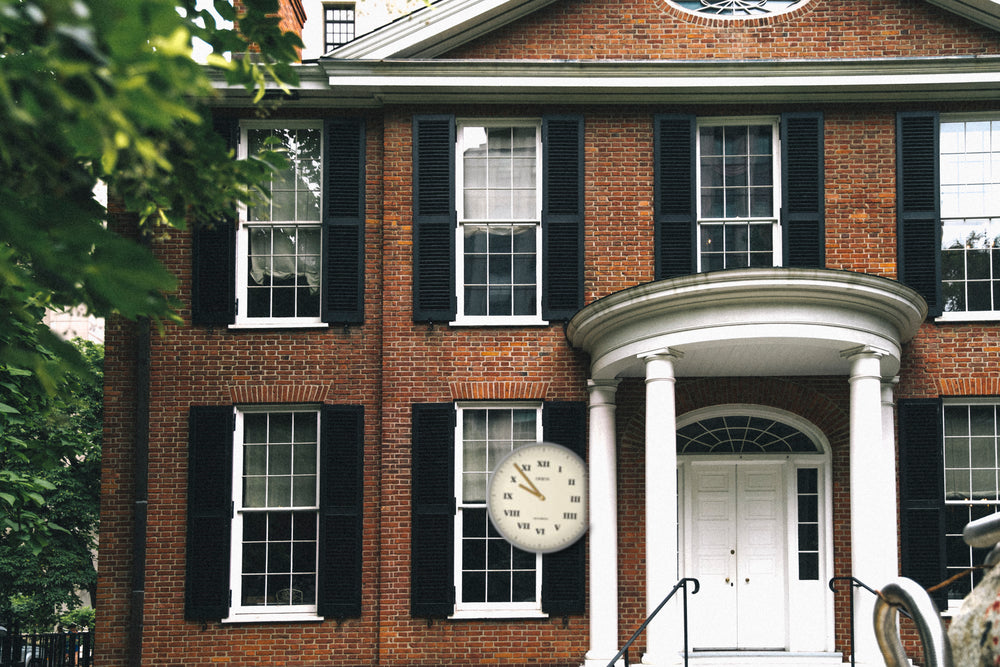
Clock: 9:53
